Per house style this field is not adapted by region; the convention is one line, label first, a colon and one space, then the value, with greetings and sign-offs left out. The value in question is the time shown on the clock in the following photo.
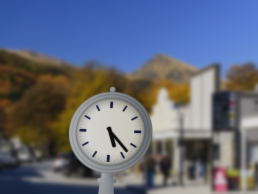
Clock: 5:23
